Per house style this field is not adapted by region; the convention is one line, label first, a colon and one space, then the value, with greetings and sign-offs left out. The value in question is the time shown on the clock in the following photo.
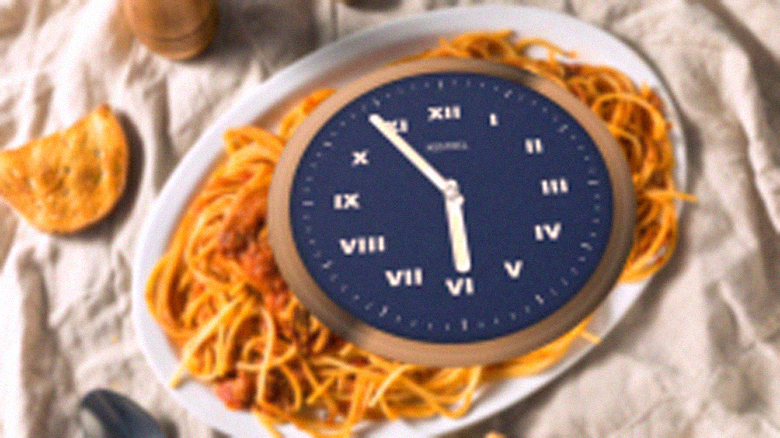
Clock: 5:54
